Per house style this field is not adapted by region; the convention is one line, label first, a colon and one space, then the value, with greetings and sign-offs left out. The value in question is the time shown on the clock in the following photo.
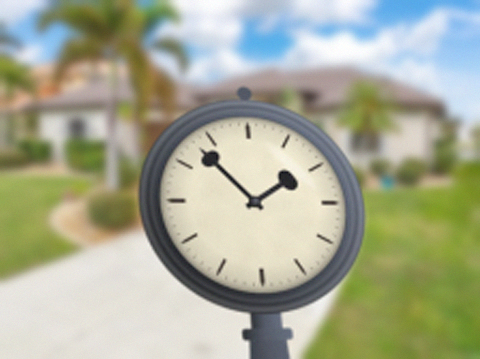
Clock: 1:53
